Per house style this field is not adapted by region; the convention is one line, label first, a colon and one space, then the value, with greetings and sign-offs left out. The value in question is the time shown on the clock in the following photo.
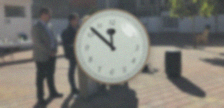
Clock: 11:52
